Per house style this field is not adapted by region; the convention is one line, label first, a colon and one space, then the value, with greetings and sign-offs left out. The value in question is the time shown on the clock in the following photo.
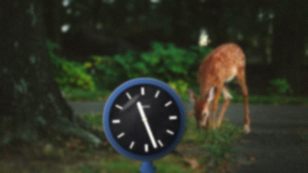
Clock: 11:27
